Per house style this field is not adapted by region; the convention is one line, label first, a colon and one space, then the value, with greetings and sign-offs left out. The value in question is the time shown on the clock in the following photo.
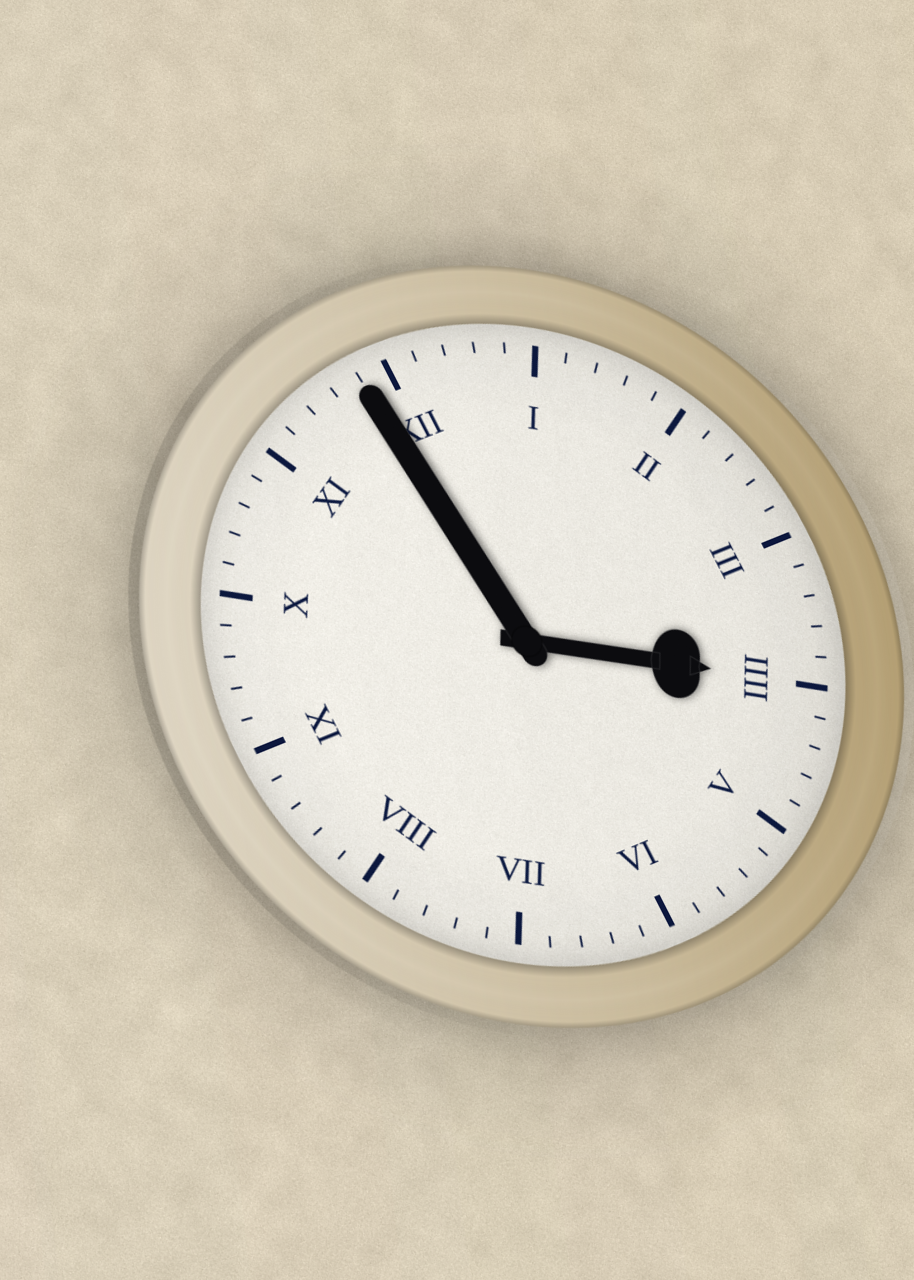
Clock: 3:59
